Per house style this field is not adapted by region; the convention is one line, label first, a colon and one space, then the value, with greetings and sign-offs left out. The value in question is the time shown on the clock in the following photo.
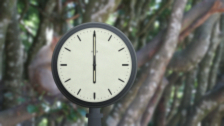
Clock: 6:00
